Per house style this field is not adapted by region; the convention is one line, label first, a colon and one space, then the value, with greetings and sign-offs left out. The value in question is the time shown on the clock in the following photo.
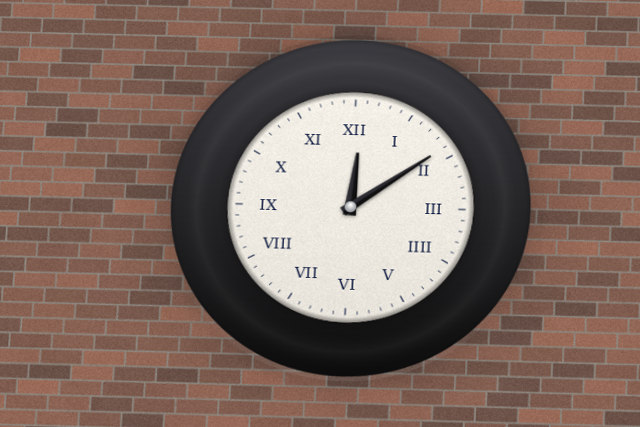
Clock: 12:09
